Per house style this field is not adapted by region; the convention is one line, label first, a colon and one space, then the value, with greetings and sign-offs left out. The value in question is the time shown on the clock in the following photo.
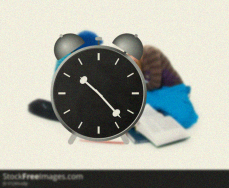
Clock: 10:23
